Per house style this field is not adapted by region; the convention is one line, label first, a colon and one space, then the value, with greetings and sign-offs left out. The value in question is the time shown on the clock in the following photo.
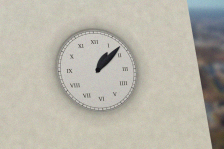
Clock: 1:08
